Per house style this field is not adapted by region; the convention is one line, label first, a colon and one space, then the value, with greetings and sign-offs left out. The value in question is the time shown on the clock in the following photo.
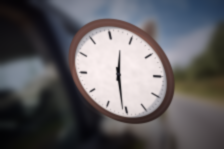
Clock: 12:31
